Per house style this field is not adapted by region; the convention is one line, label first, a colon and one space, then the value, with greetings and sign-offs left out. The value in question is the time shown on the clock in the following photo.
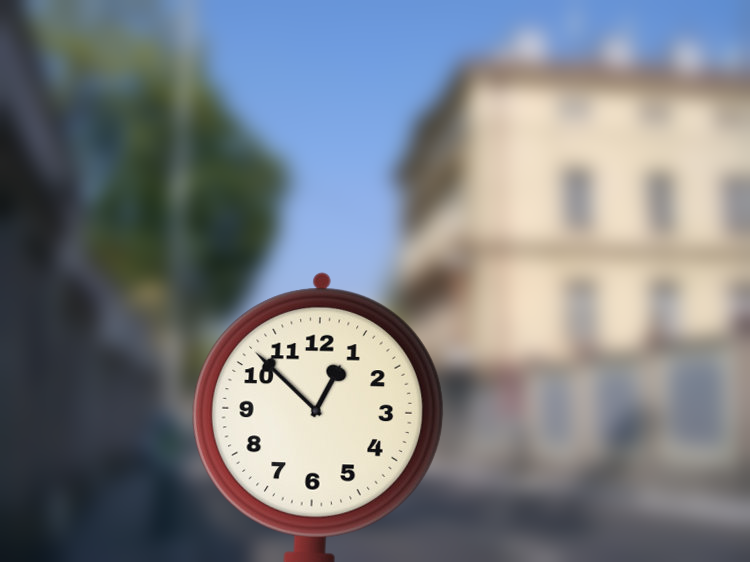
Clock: 12:52
